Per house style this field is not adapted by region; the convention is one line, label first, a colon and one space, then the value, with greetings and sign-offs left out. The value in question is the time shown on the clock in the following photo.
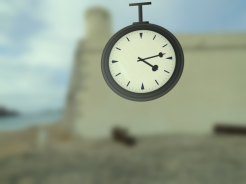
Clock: 4:13
